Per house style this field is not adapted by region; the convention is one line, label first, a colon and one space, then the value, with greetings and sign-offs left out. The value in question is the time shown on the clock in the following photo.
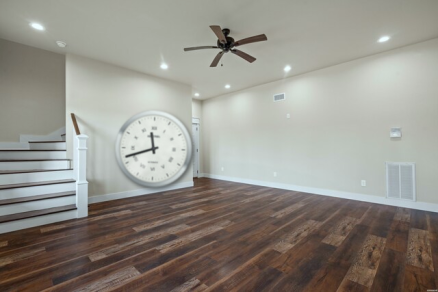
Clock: 11:42
